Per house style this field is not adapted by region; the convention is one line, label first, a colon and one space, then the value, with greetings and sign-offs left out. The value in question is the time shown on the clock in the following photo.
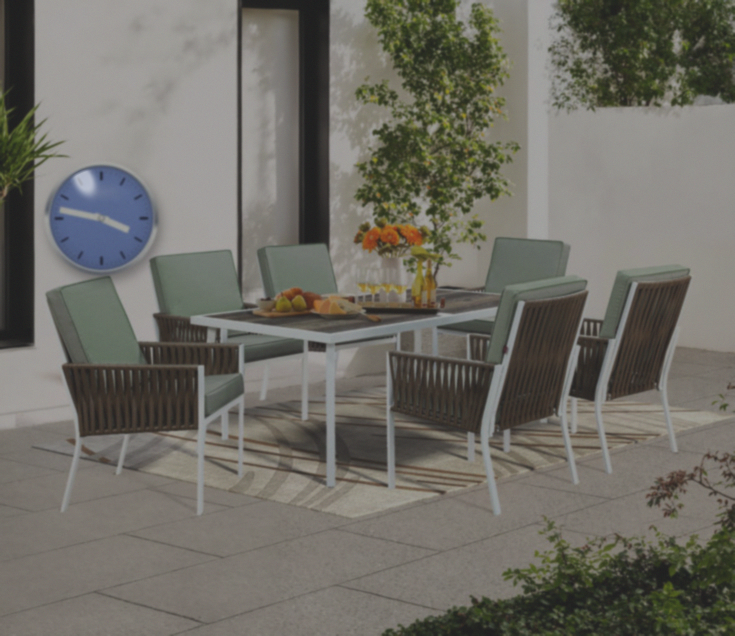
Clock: 3:47
